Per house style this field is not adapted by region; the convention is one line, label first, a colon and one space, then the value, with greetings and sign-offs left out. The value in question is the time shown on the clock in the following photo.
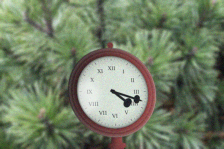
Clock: 4:18
